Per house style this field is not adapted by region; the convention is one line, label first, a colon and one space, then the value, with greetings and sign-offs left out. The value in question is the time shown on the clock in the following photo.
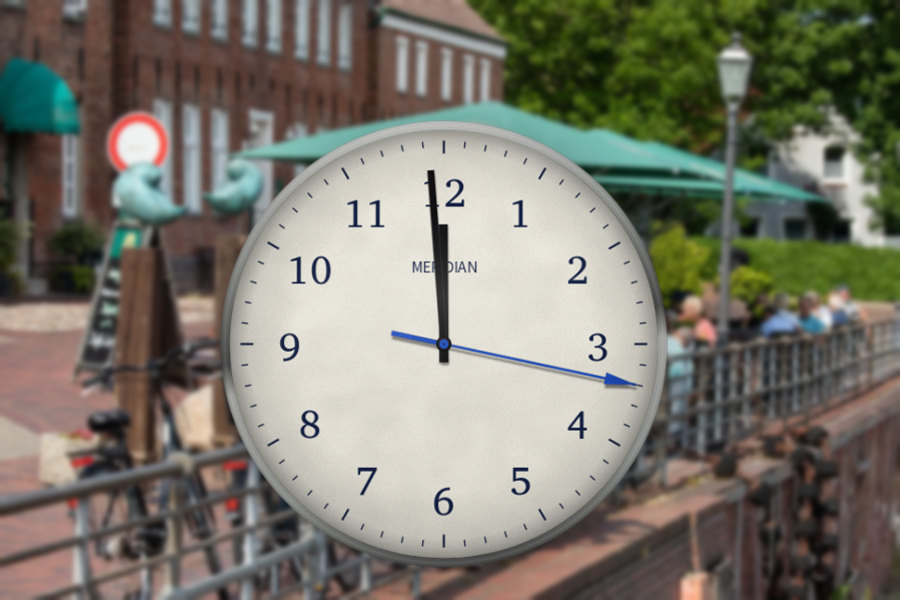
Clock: 11:59:17
